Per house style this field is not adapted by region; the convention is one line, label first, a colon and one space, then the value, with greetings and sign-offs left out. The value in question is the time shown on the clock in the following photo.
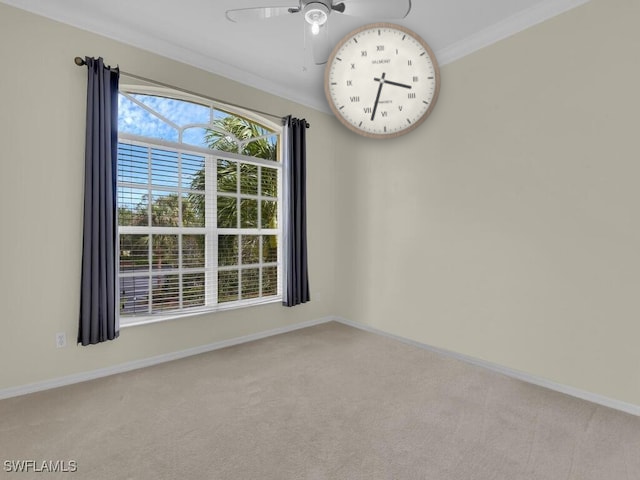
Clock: 3:33
